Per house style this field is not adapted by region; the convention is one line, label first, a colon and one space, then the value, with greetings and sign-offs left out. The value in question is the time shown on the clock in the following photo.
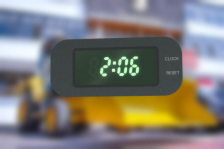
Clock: 2:06
